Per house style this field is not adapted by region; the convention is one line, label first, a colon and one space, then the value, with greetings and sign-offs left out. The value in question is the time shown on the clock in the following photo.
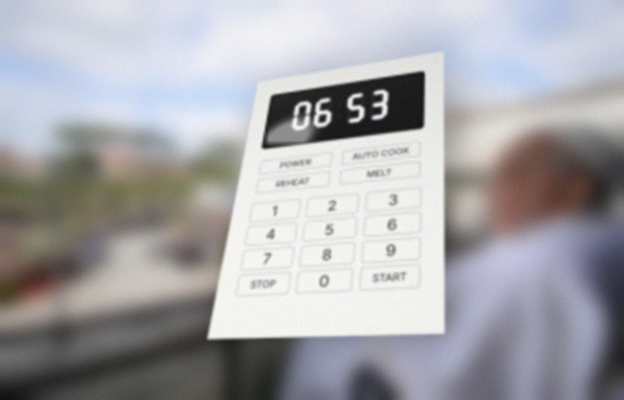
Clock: 6:53
